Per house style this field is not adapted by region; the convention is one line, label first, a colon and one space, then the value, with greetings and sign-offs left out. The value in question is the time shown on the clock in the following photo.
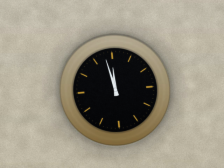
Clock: 11:58
